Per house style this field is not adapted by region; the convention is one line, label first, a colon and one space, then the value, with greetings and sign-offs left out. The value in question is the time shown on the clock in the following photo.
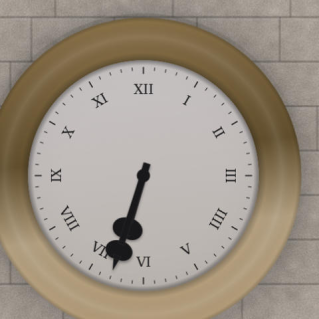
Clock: 6:33
